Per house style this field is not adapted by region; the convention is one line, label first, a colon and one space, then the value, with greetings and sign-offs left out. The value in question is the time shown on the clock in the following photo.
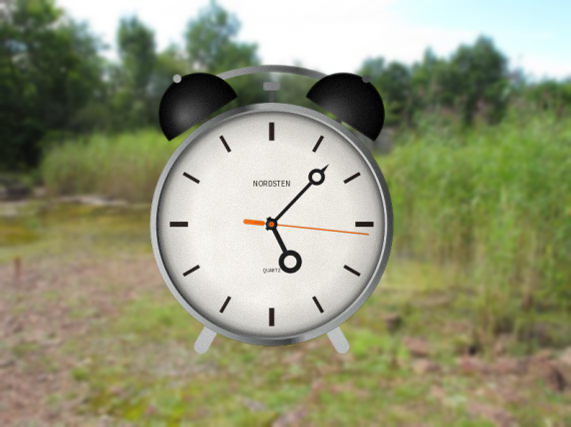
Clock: 5:07:16
